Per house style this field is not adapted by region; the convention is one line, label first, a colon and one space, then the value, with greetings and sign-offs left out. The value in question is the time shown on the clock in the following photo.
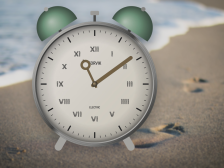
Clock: 11:09
